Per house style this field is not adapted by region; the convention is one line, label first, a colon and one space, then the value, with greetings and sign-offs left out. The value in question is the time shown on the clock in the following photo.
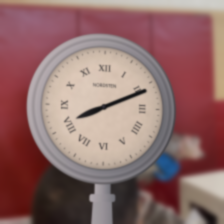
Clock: 8:11
